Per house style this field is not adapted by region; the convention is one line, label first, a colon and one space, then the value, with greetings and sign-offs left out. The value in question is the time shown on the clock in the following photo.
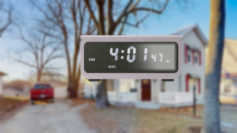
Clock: 4:01:47
